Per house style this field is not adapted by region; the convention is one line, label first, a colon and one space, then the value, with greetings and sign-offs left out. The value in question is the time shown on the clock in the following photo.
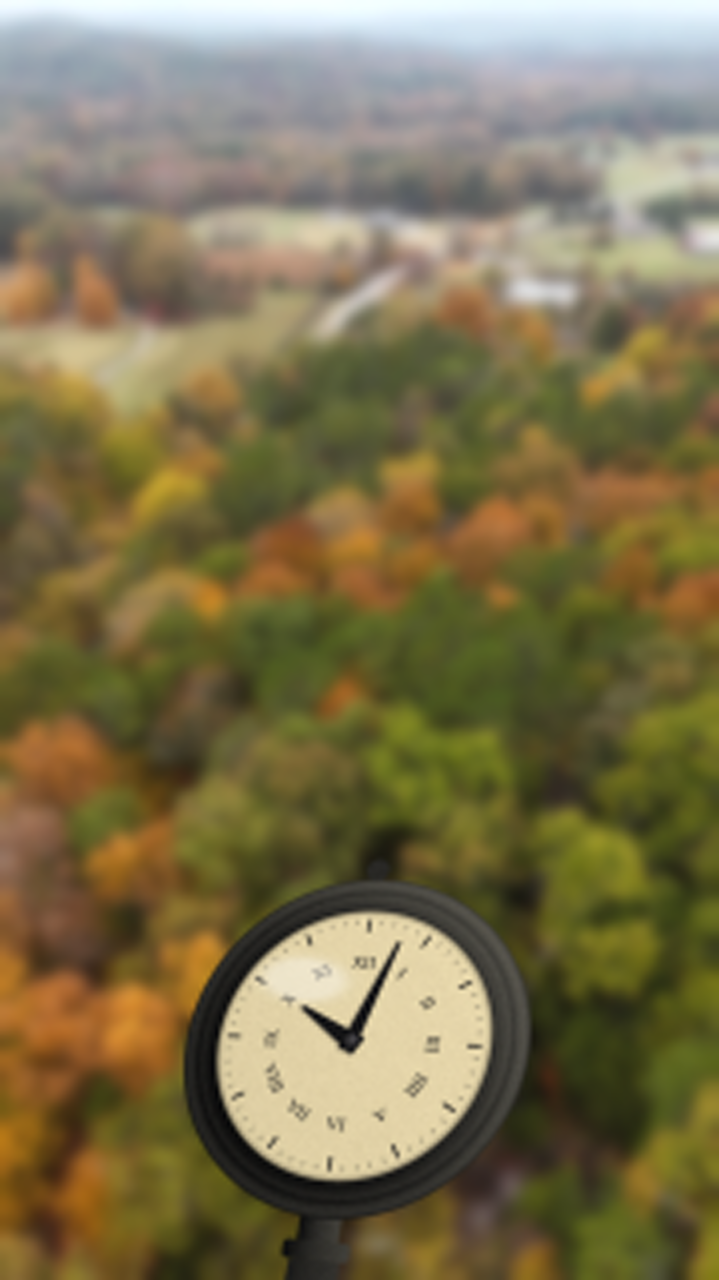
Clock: 10:03
